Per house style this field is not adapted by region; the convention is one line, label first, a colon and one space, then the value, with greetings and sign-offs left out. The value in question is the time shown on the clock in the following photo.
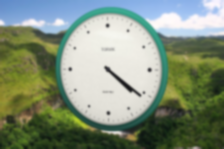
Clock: 4:21
